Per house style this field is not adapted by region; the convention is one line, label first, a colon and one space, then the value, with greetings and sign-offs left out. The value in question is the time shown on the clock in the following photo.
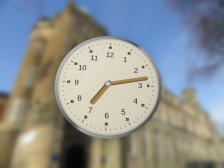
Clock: 7:13
